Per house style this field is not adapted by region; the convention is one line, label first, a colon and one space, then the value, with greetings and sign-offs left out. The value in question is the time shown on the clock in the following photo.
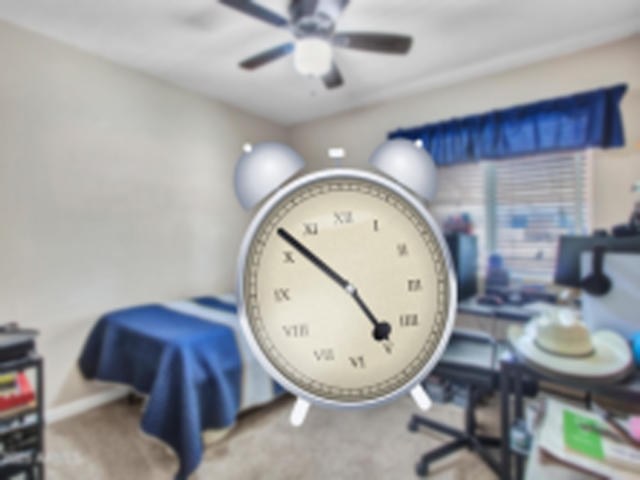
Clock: 4:52
